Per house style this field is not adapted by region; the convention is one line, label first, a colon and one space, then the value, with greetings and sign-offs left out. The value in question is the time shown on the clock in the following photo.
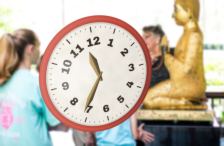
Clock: 11:36
